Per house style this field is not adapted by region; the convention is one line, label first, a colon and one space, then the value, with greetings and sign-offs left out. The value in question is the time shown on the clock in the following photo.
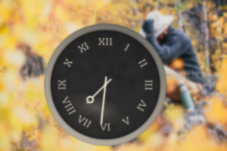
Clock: 7:31
